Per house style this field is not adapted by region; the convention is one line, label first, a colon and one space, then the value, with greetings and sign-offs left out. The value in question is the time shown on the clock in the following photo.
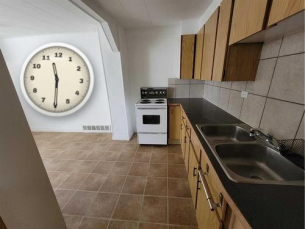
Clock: 11:30
